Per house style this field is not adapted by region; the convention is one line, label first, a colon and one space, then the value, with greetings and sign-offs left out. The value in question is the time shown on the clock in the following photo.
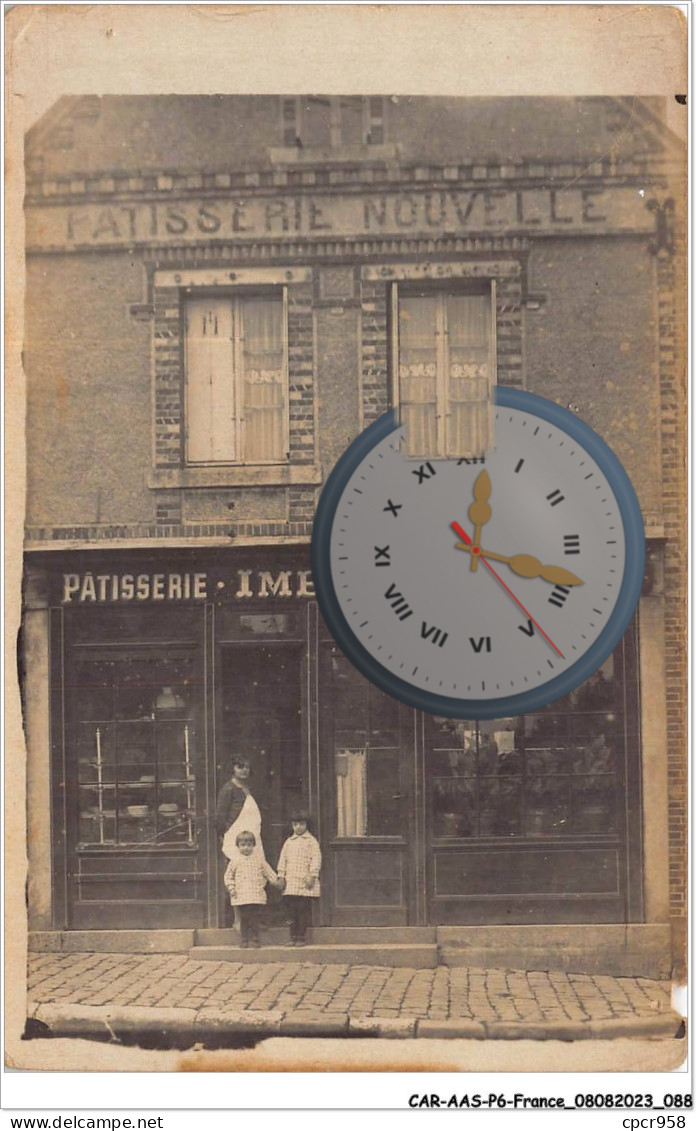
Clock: 12:18:24
